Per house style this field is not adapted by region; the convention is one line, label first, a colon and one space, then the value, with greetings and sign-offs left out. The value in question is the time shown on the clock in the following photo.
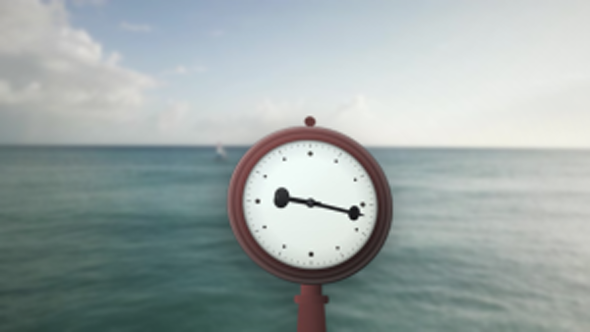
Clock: 9:17
